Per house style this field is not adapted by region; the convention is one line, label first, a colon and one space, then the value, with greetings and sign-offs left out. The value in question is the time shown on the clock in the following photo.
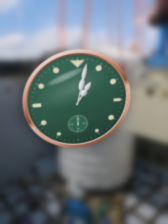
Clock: 1:02
